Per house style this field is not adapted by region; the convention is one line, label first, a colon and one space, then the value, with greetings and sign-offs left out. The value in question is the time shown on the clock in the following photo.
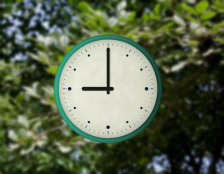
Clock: 9:00
